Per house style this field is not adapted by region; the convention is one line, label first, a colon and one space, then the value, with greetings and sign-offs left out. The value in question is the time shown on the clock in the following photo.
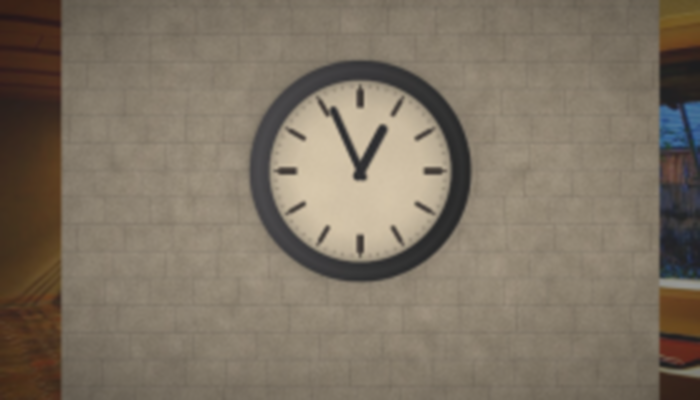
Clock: 12:56
